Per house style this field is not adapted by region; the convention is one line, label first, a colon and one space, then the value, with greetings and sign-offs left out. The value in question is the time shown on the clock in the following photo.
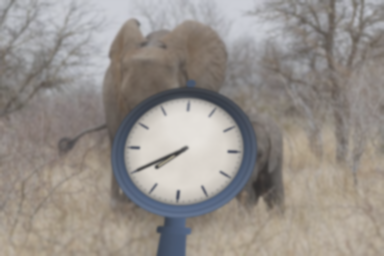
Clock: 7:40
